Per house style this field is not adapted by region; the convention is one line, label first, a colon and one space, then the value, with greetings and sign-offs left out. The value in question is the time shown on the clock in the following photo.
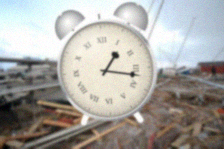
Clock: 1:17
